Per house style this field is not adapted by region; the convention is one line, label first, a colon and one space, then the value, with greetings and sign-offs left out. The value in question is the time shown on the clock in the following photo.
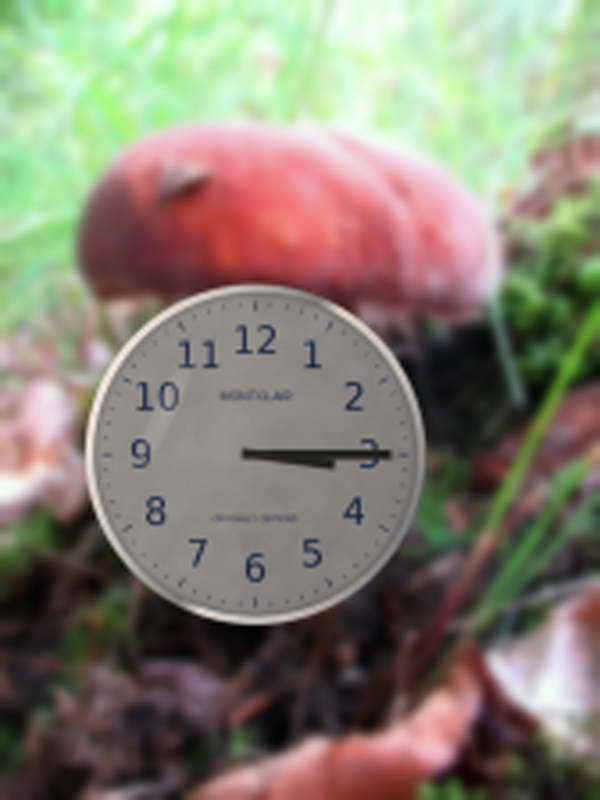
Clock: 3:15
